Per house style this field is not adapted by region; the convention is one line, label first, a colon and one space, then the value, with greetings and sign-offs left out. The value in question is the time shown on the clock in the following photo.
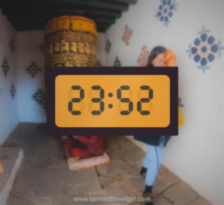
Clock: 23:52
